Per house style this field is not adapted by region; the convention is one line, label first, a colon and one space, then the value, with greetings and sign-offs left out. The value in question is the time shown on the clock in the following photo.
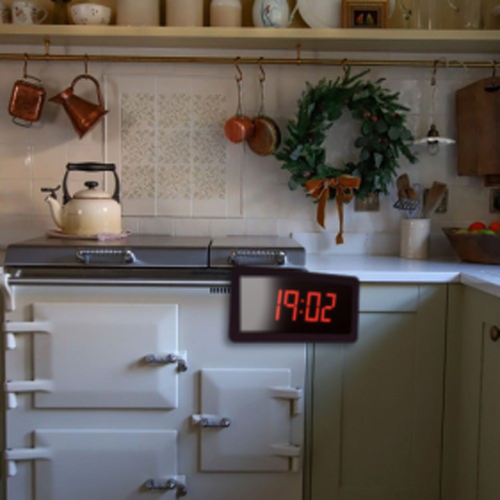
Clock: 19:02
